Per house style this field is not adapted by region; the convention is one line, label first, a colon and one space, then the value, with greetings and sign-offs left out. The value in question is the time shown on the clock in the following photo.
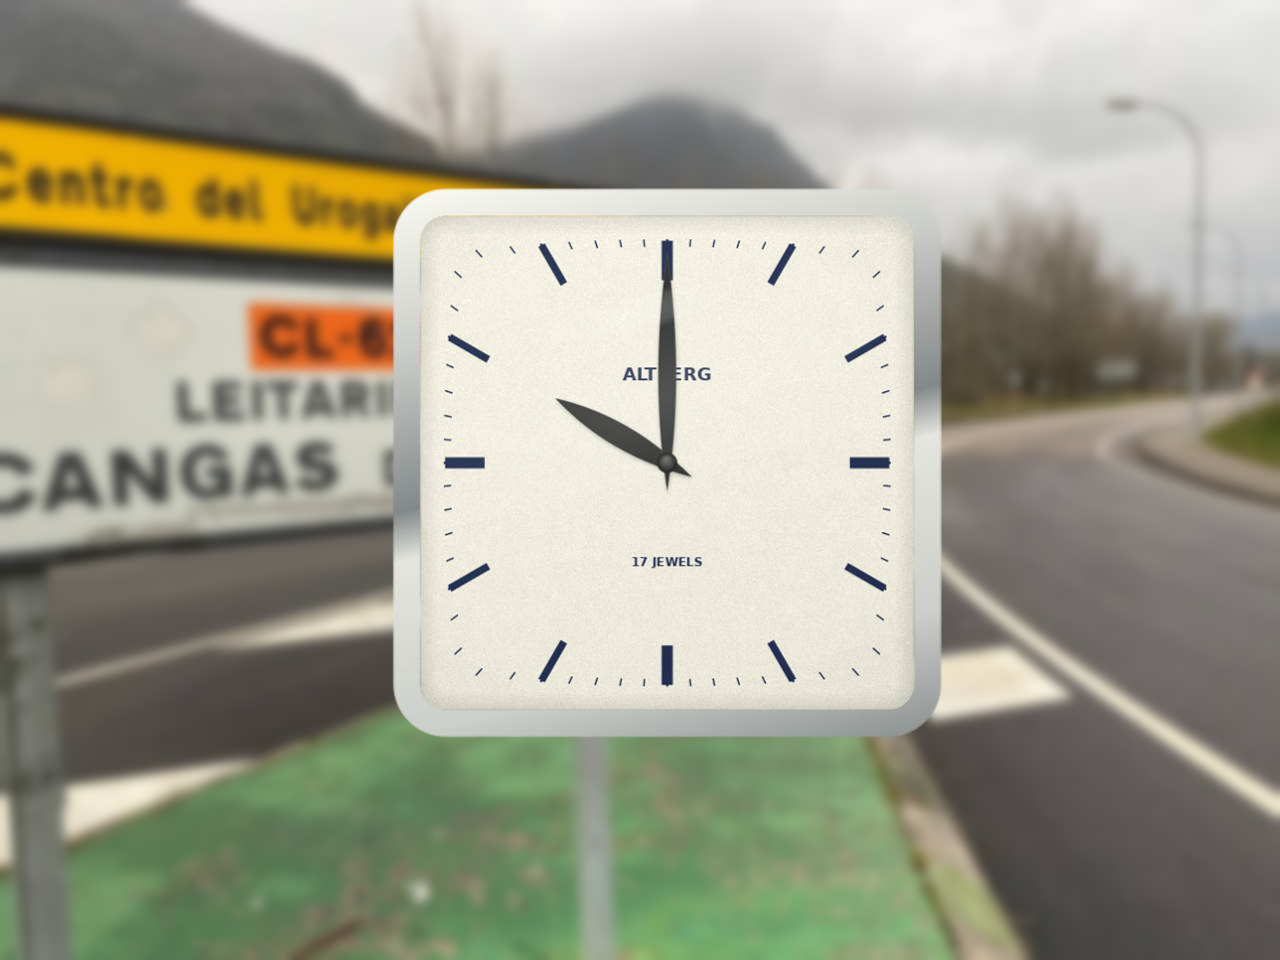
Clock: 10:00
